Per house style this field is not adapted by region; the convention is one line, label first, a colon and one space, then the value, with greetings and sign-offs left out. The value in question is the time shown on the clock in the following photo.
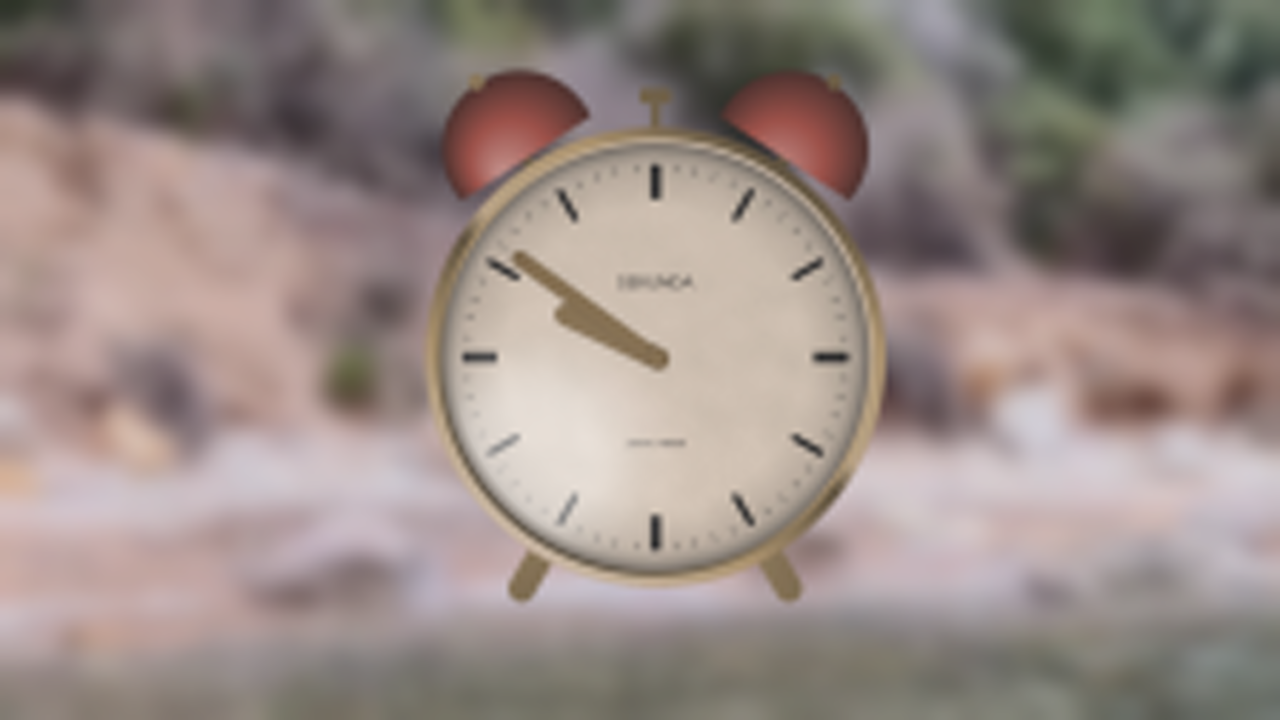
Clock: 9:51
